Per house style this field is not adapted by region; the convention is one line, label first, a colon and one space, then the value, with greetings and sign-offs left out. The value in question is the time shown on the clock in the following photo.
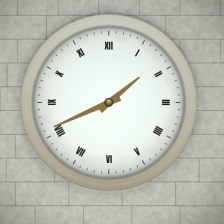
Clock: 1:41
